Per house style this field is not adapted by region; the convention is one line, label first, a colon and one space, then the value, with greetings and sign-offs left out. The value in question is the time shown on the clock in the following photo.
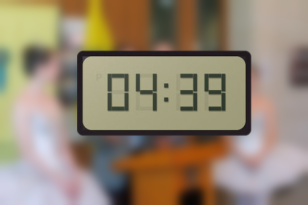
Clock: 4:39
